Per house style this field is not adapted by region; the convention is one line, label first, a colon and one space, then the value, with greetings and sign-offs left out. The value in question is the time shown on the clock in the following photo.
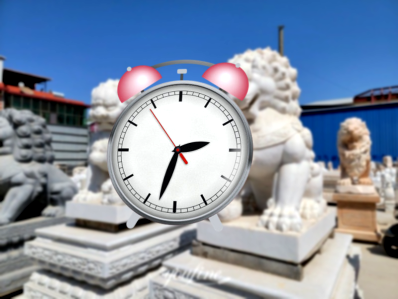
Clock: 2:32:54
